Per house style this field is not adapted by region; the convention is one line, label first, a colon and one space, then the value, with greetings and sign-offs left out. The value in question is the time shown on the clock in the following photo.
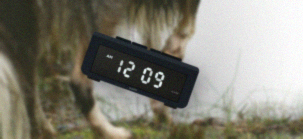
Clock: 12:09
